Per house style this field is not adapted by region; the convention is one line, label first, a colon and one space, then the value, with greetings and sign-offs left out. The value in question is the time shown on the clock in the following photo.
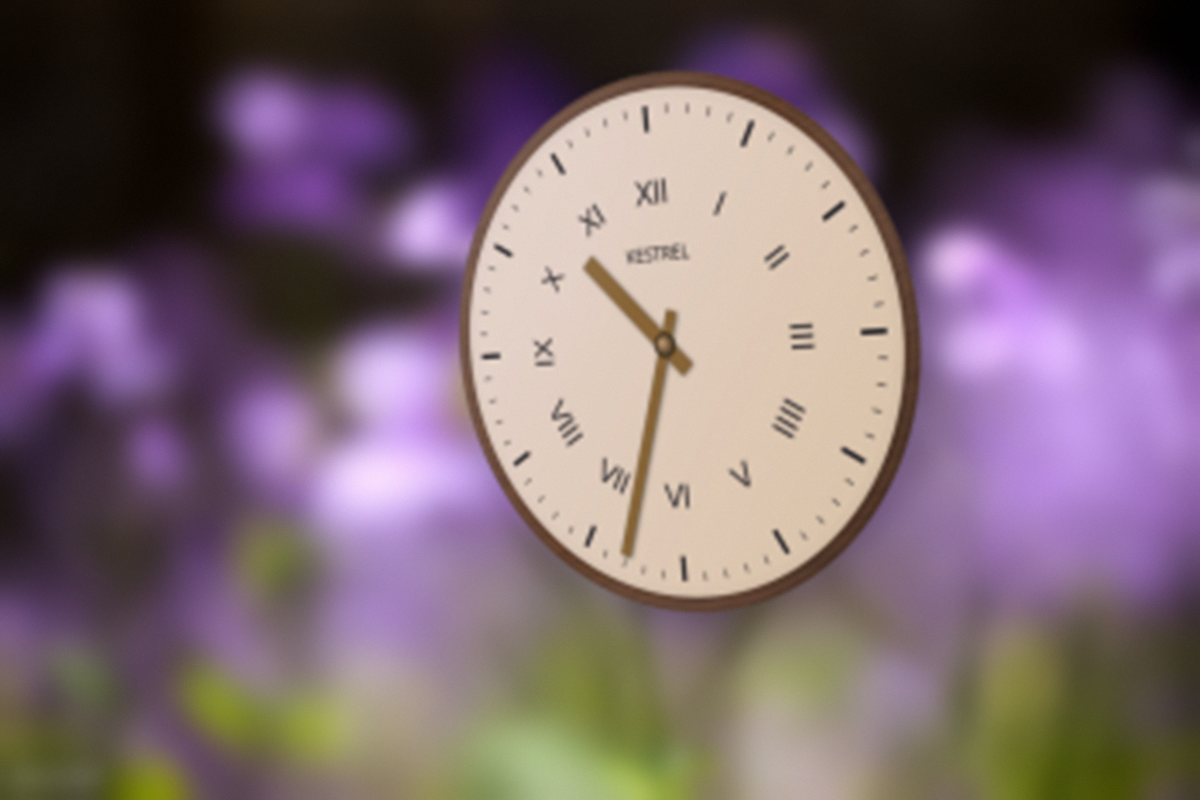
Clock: 10:33
